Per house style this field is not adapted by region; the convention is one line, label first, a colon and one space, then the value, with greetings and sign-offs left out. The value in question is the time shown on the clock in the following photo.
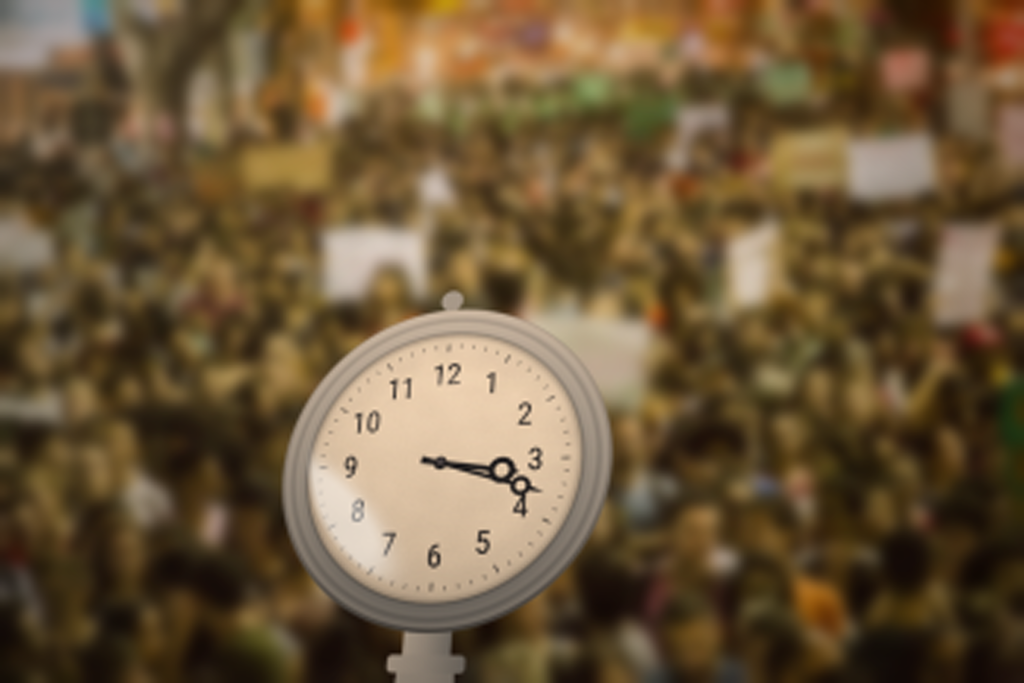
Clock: 3:18
